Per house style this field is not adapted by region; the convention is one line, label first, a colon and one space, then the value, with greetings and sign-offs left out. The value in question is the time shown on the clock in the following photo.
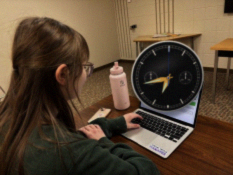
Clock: 6:43
